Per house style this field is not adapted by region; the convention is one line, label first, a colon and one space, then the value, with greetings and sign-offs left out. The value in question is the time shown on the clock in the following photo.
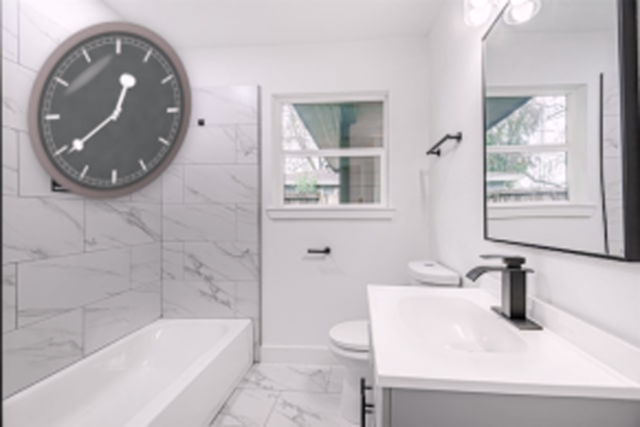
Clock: 12:39
